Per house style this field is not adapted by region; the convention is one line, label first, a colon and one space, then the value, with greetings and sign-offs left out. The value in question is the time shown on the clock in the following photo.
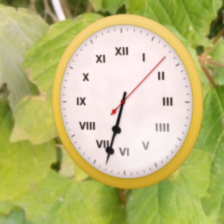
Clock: 6:33:08
